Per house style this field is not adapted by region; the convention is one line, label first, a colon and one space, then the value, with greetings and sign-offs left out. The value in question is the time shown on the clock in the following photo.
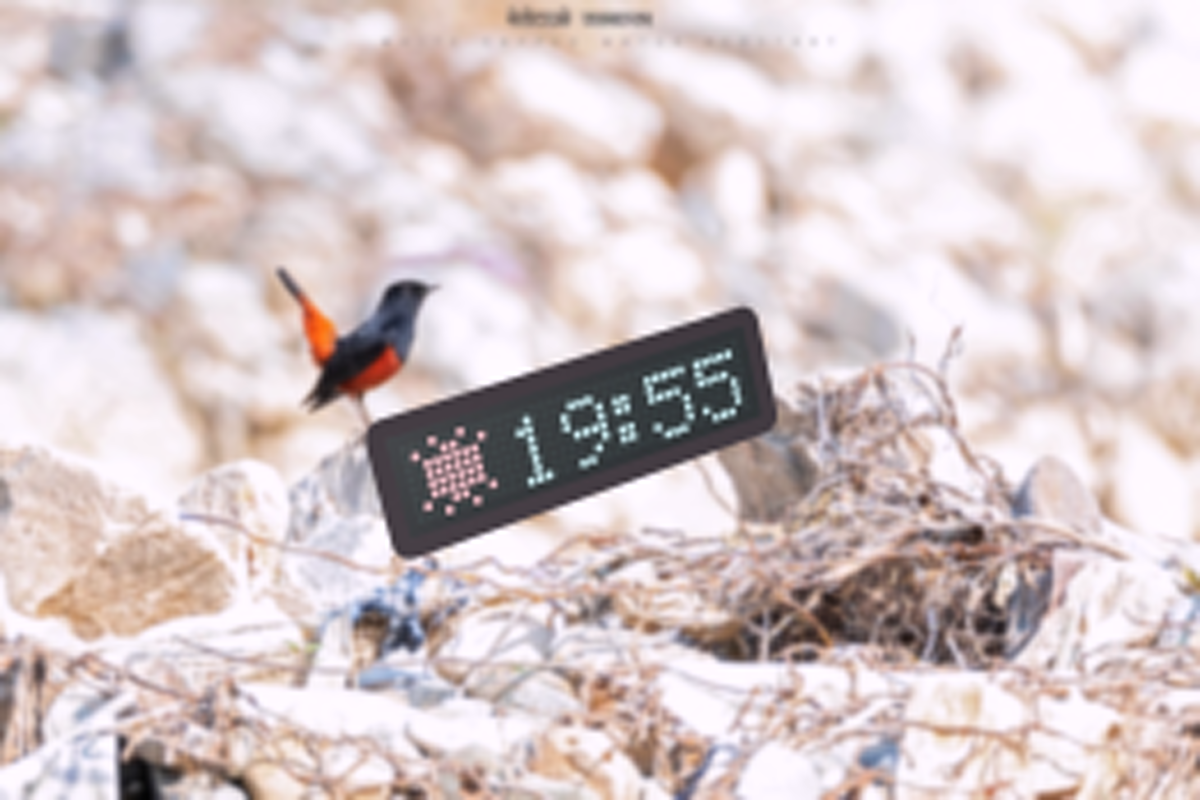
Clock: 19:55
